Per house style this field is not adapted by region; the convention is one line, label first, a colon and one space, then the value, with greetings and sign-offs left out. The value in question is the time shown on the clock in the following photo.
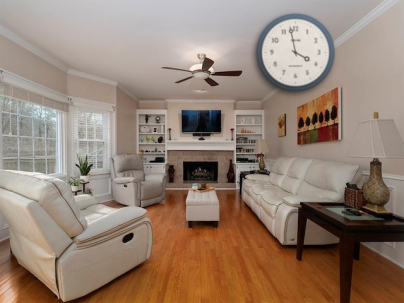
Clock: 3:58
